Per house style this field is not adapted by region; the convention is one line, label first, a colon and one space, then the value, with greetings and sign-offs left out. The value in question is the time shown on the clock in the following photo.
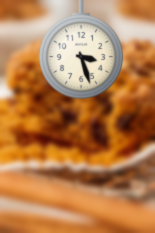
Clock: 3:27
